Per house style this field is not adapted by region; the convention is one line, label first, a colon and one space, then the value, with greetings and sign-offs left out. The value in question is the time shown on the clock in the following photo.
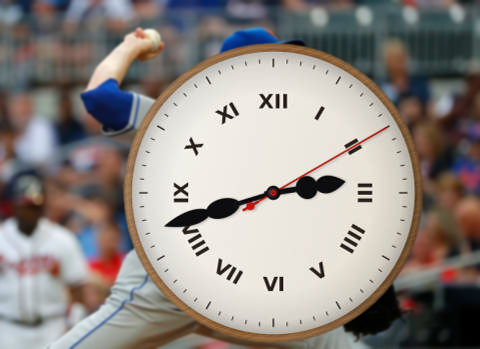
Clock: 2:42:10
